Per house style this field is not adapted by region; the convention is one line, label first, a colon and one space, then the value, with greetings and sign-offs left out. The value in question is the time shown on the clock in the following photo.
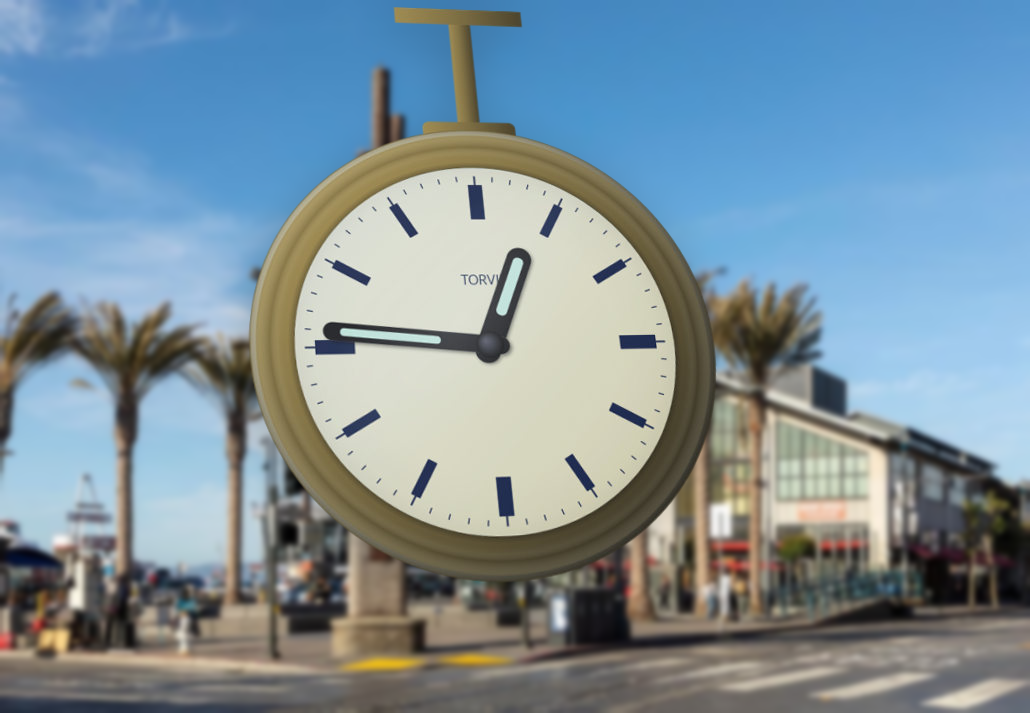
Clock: 12:46
